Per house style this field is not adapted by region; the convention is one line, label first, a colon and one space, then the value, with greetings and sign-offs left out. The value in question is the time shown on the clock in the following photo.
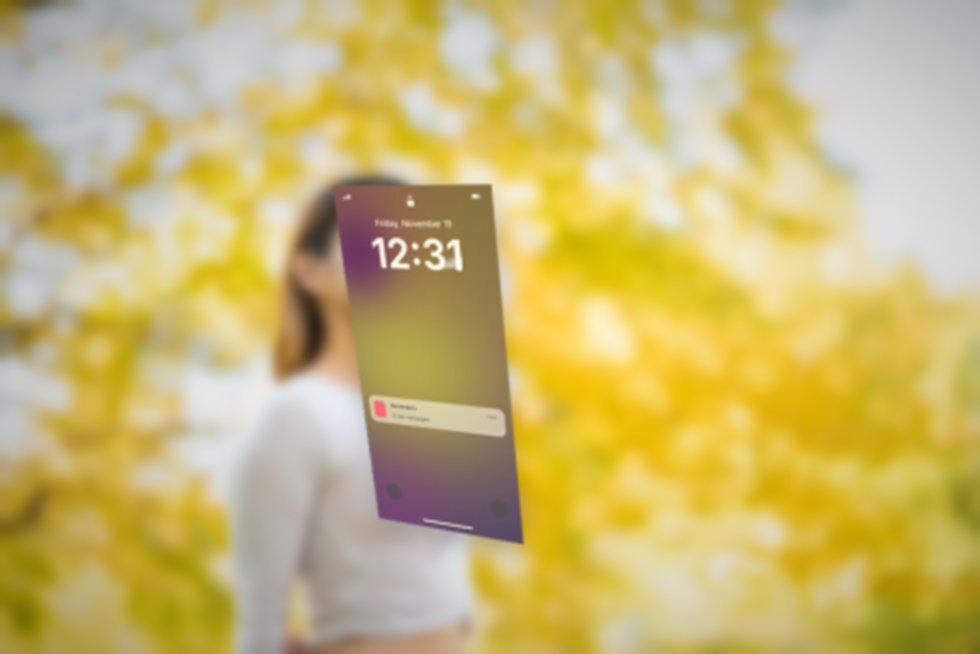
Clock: 12:31
